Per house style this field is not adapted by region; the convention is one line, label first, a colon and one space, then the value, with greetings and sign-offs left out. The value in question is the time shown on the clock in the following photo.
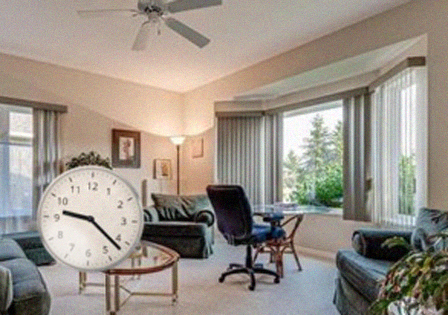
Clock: 9:22
